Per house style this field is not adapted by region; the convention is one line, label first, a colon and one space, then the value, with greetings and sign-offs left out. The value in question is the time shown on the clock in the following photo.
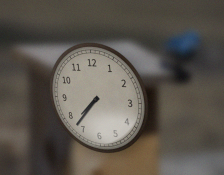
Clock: 7:37
